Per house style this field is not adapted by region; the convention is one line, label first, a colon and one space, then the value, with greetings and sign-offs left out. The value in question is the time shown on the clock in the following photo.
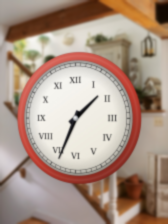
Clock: 1:34
